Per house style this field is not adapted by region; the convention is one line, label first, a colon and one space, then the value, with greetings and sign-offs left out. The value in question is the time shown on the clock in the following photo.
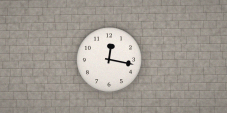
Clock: 12:17
